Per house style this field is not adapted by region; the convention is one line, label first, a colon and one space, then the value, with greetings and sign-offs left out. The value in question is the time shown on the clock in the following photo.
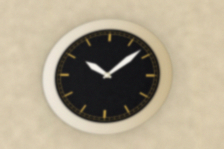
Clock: 10:08
